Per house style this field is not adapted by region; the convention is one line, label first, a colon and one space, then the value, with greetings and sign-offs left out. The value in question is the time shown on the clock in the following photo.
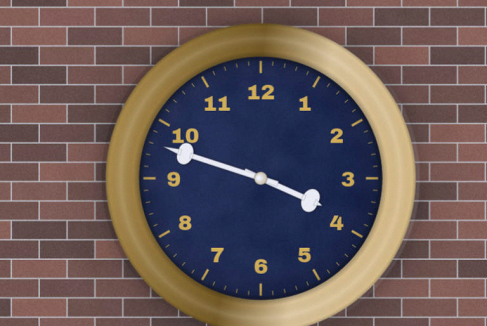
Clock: 3:48
